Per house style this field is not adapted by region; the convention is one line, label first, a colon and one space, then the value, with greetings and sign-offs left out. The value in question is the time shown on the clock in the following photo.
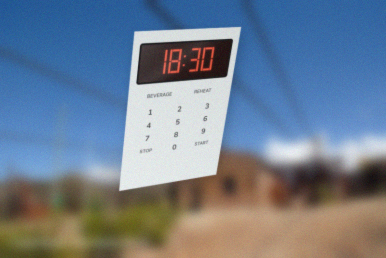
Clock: 18:30
